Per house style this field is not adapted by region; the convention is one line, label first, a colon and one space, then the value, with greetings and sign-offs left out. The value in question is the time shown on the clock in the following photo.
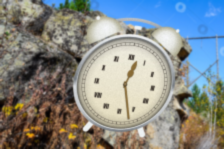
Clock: 12:27
